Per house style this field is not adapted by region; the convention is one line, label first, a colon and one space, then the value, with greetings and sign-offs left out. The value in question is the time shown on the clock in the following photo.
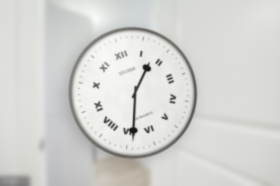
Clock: 1:34
